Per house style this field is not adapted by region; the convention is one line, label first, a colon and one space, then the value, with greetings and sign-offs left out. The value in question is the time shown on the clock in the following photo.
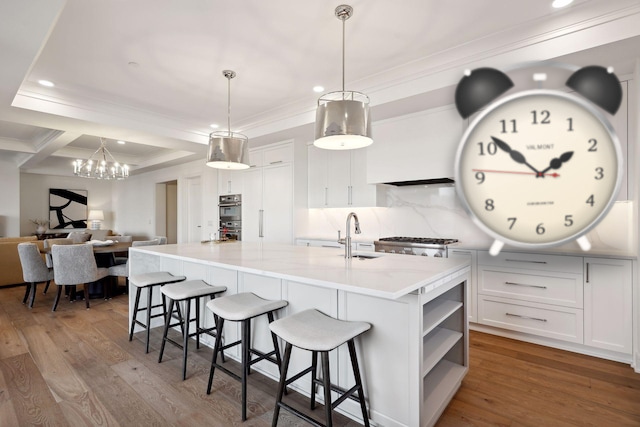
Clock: 1:51:46
